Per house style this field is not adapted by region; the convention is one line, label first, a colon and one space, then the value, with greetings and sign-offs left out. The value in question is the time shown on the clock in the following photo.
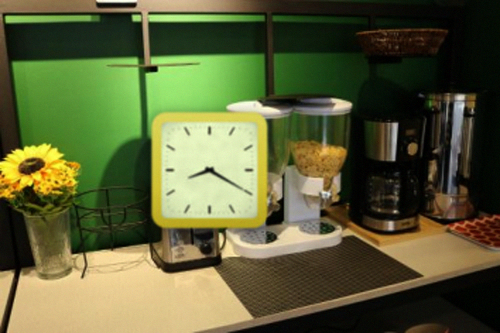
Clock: 8:20
